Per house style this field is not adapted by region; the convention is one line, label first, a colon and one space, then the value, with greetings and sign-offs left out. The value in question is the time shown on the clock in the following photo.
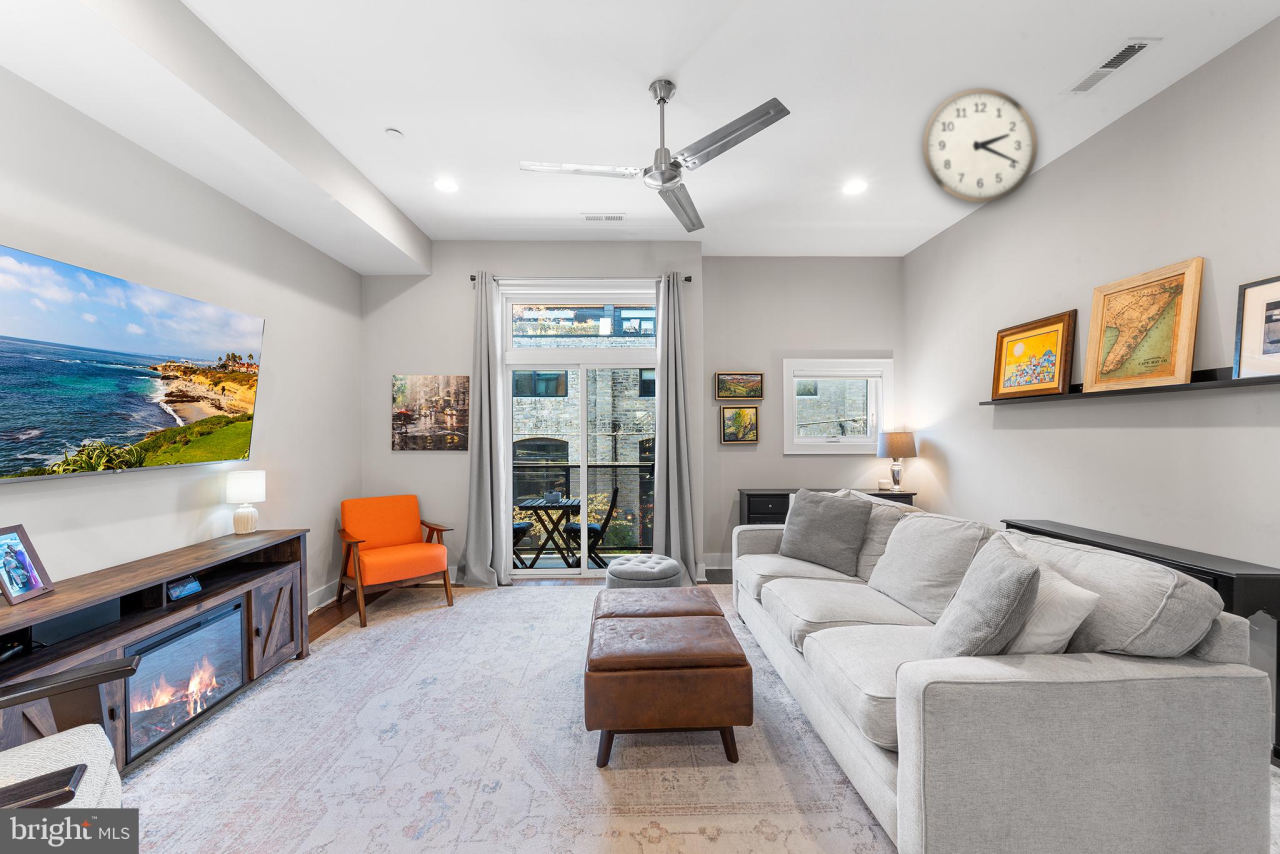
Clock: 2:19
